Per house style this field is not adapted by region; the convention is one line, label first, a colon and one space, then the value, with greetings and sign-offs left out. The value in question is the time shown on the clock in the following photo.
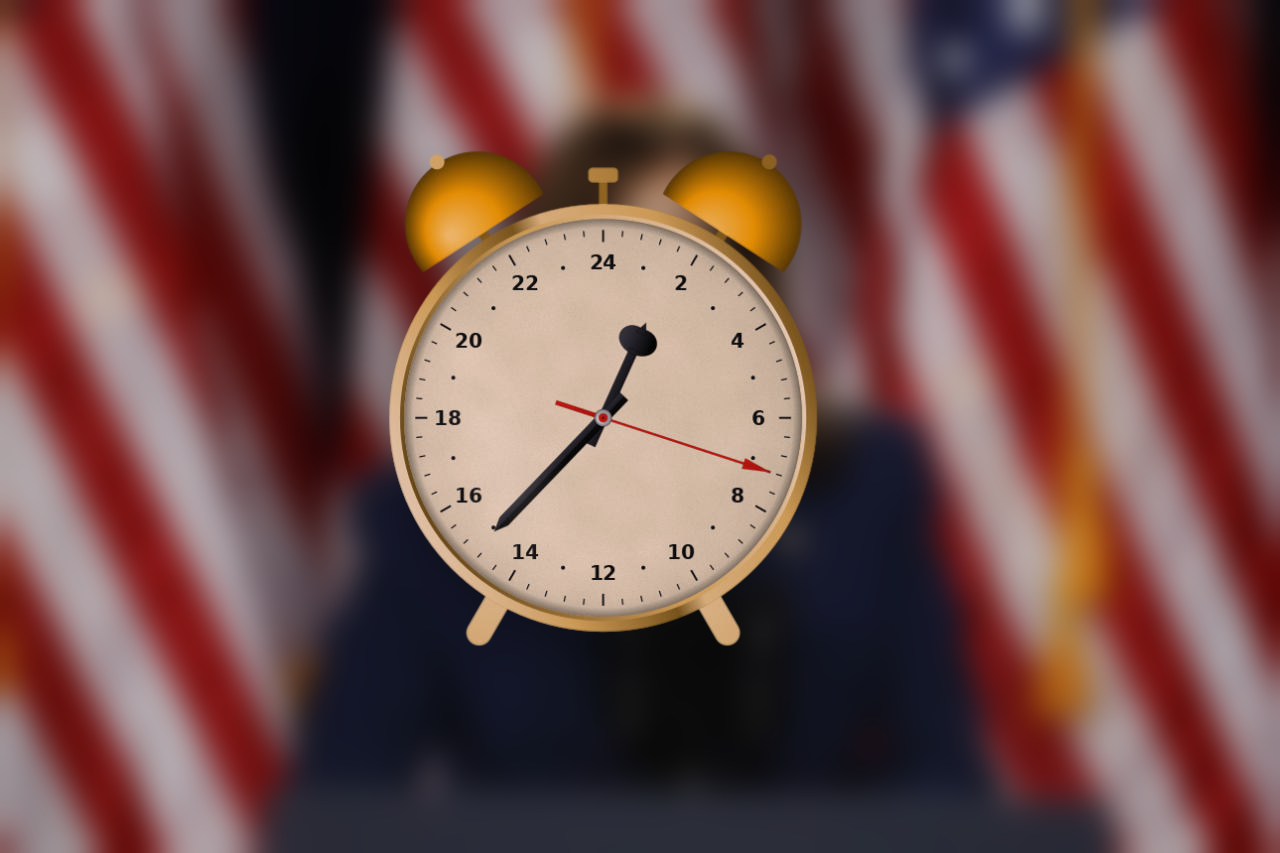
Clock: 1:37:18
